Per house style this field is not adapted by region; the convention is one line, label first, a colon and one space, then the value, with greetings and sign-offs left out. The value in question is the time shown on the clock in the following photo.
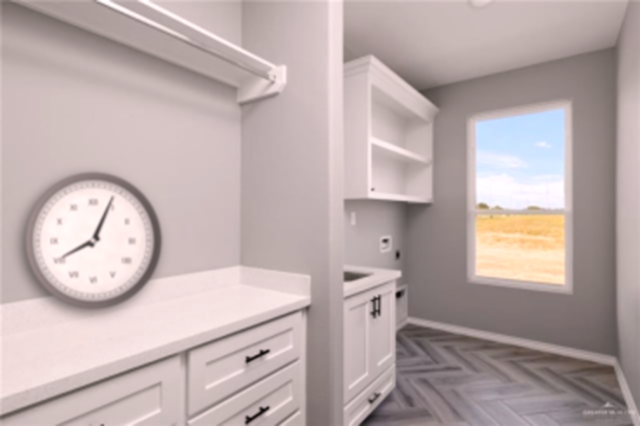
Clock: 8:04
